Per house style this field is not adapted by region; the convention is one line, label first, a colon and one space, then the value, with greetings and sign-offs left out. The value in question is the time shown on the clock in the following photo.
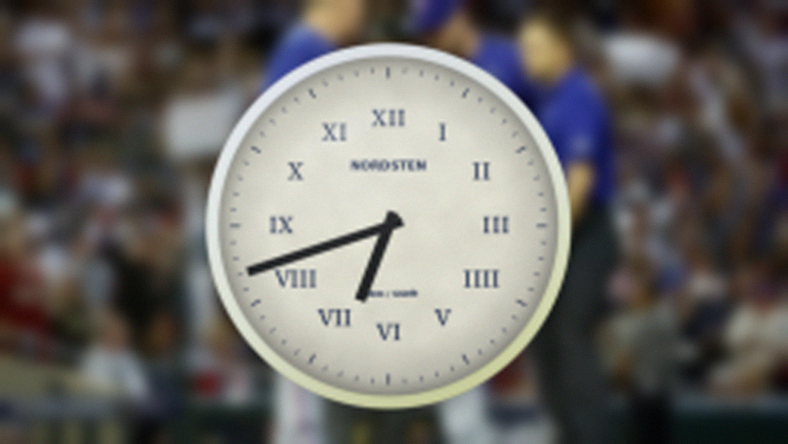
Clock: 6:42
